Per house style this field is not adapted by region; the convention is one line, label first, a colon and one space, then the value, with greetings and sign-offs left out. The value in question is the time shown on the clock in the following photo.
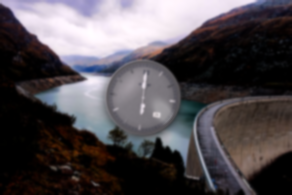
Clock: 6:00
